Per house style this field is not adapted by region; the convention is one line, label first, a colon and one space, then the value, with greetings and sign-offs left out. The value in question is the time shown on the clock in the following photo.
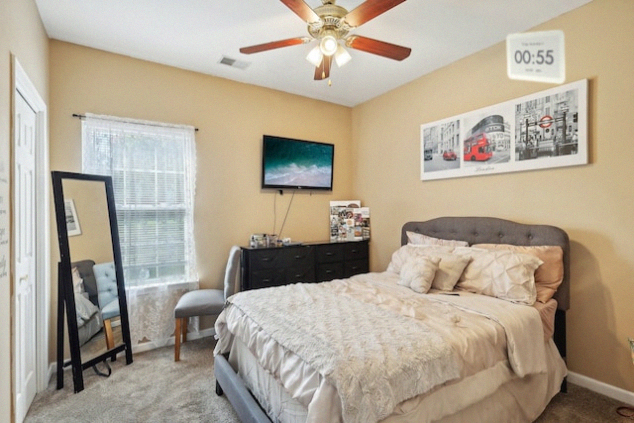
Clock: 0:55
